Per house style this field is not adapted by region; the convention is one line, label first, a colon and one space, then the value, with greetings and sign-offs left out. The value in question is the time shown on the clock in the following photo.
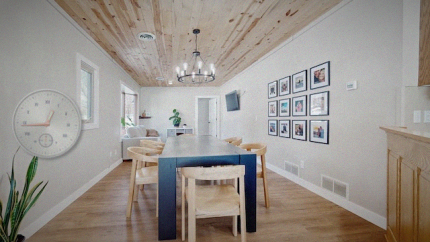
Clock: 12:44
